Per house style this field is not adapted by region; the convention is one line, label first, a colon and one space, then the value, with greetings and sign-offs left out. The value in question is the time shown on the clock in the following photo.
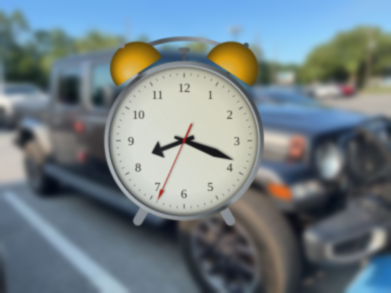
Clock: 8:18:34
